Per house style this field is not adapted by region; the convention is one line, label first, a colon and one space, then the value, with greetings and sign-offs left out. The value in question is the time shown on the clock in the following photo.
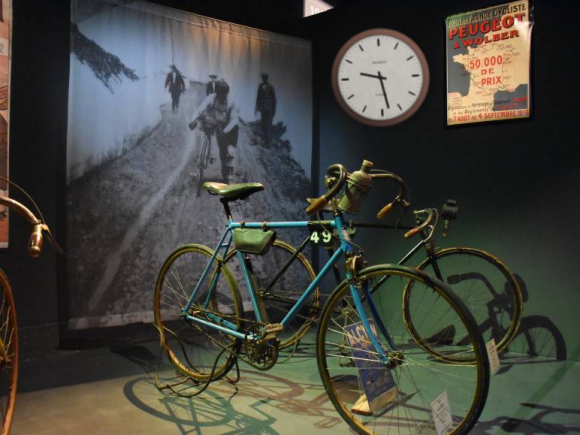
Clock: 9:28
